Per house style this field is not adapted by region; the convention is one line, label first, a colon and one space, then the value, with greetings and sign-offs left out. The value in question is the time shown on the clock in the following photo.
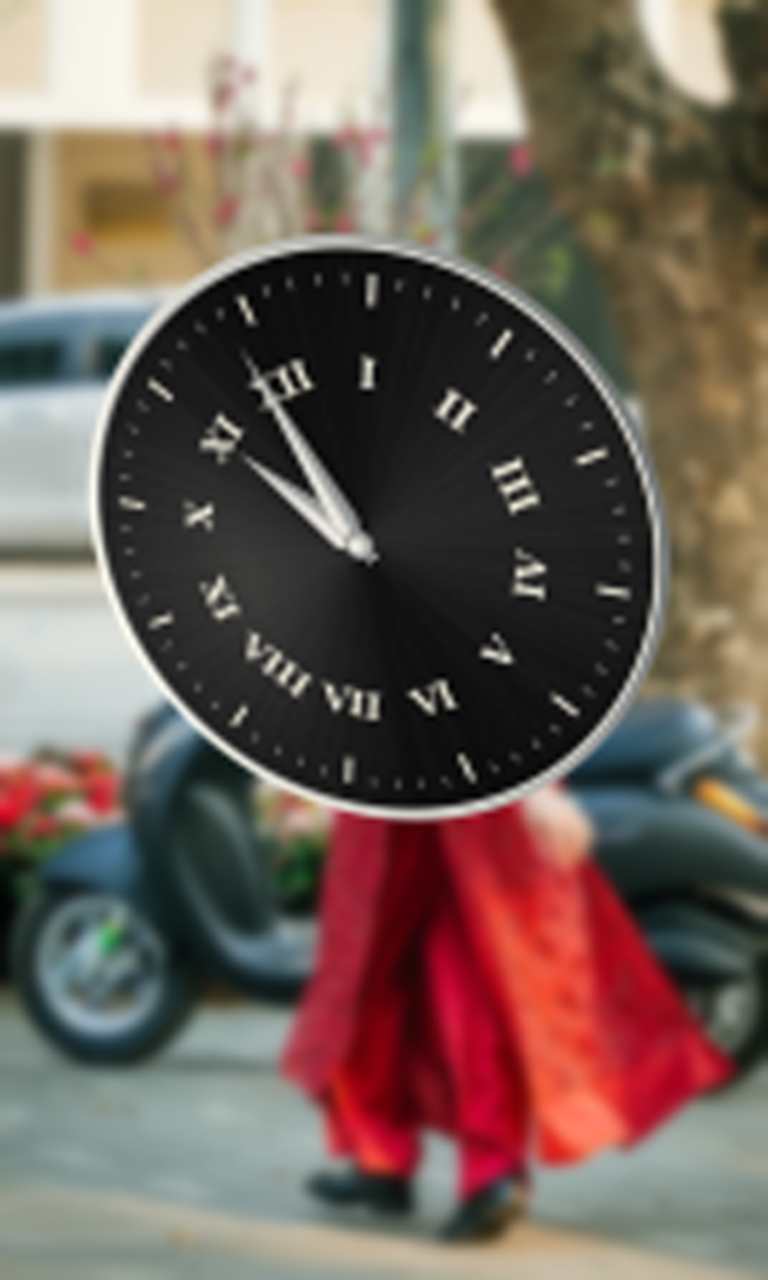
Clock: 10:59
